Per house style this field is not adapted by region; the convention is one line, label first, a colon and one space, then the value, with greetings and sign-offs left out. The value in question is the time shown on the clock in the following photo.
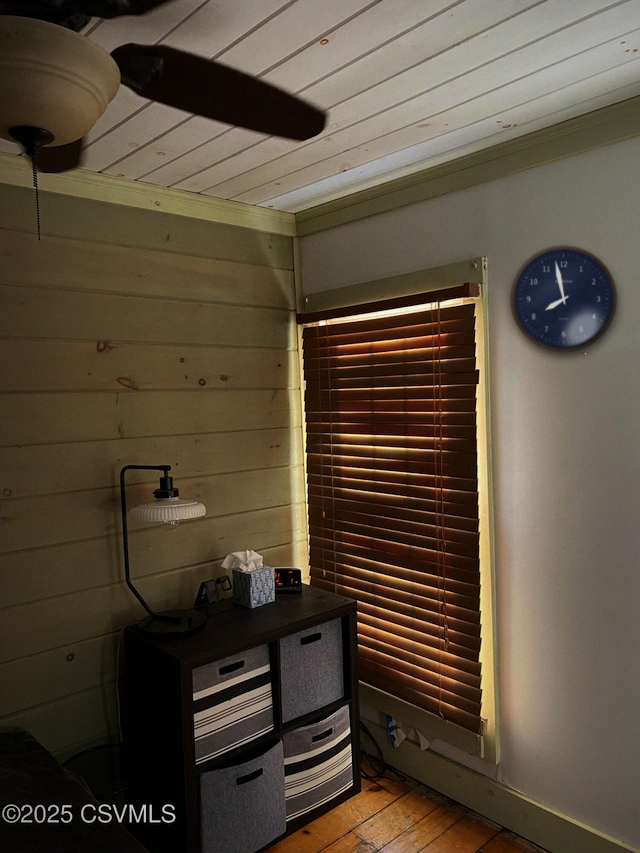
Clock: 7:58
